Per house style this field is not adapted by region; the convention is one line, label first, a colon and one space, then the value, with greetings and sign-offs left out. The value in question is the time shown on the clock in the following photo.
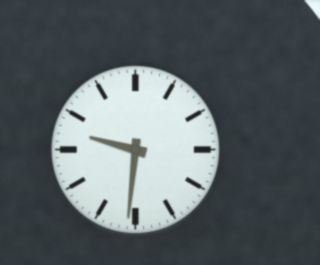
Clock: 9:31
